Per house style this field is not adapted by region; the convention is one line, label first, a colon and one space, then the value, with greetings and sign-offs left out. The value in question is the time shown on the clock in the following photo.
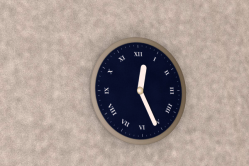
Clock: 12:26
